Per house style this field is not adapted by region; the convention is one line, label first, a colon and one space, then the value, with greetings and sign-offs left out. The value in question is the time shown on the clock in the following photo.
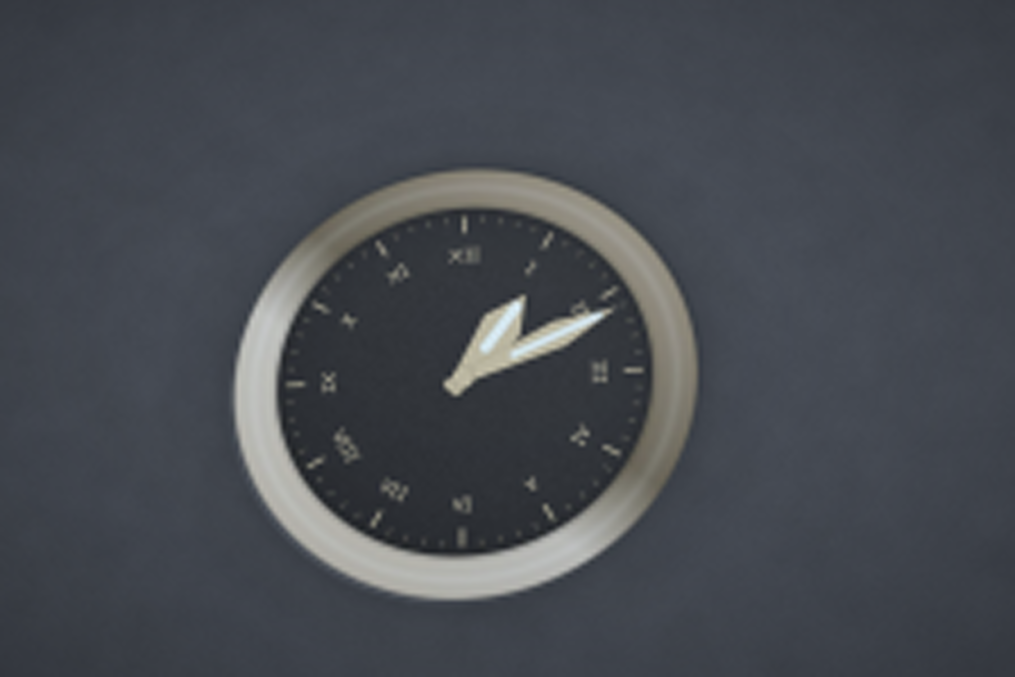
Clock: 1:11
